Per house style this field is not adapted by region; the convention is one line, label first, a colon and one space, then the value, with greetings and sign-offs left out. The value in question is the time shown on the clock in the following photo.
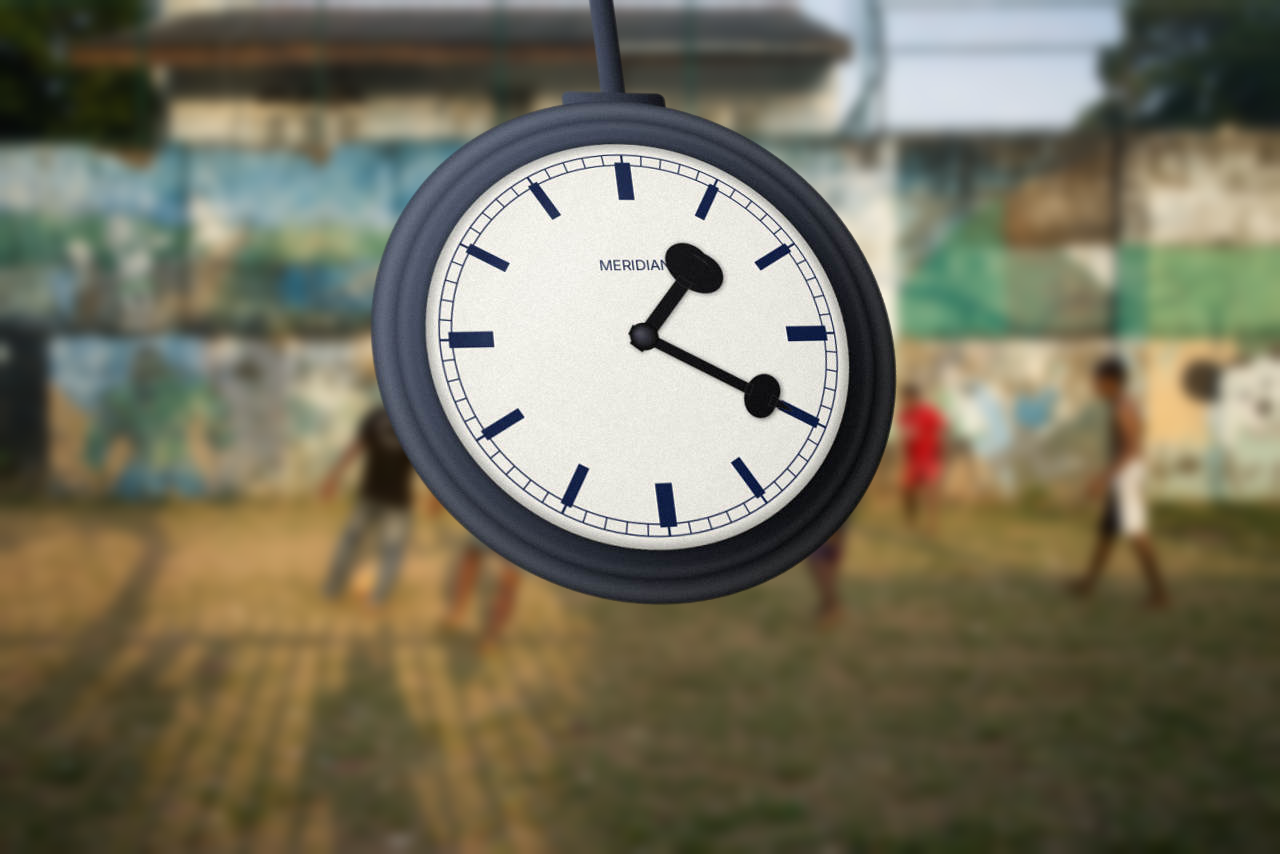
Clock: 1:20
